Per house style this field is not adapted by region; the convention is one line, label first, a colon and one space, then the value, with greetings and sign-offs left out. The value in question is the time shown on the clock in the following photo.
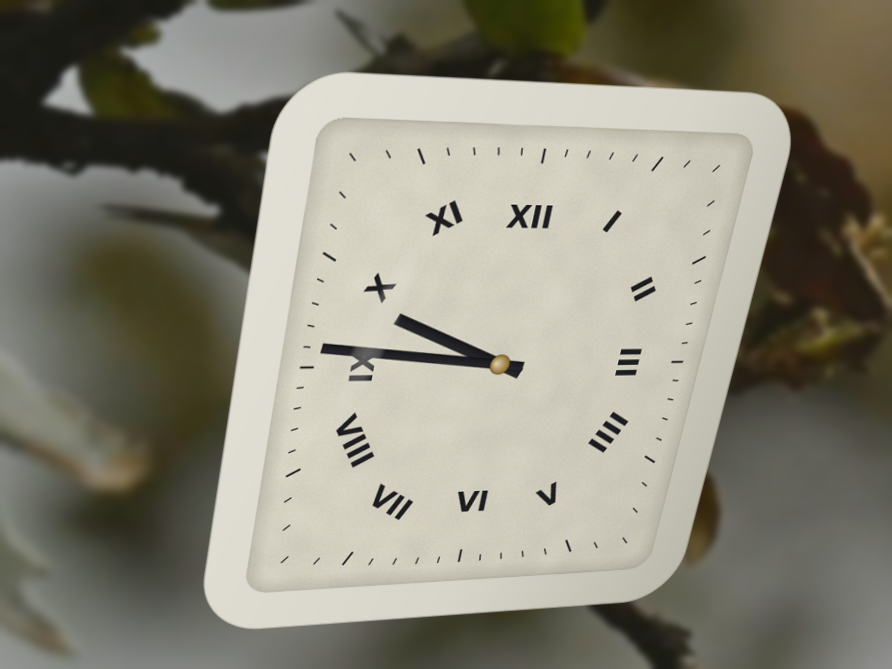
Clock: 9:46
